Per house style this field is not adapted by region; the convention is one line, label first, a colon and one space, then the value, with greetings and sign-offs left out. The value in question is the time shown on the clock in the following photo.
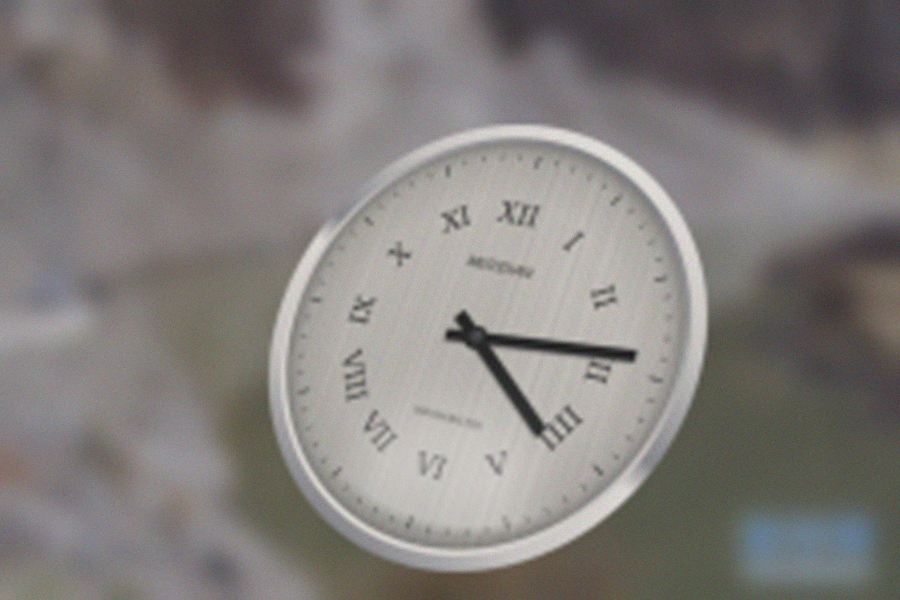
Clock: 4:14
